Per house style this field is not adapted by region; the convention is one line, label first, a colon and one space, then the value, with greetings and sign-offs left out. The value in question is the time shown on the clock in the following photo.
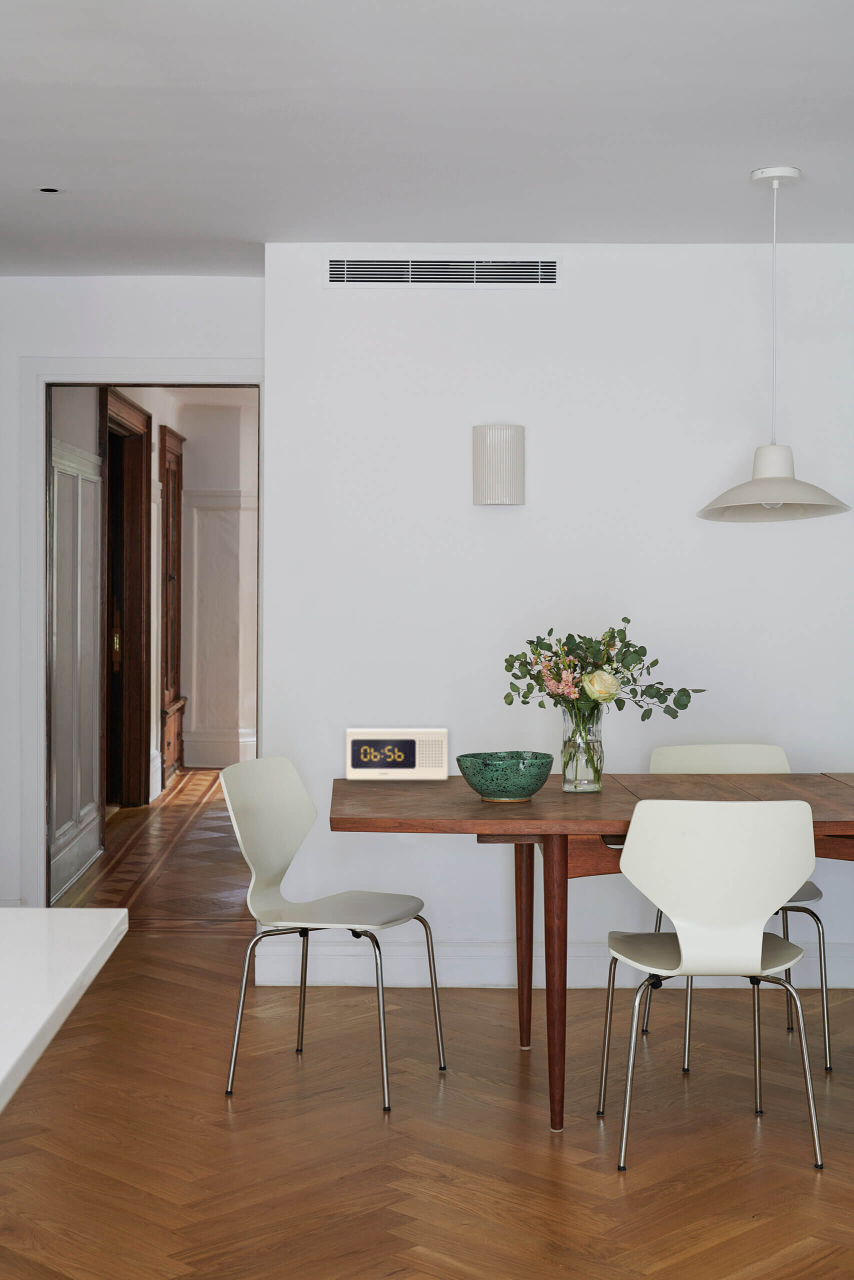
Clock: 6:56
